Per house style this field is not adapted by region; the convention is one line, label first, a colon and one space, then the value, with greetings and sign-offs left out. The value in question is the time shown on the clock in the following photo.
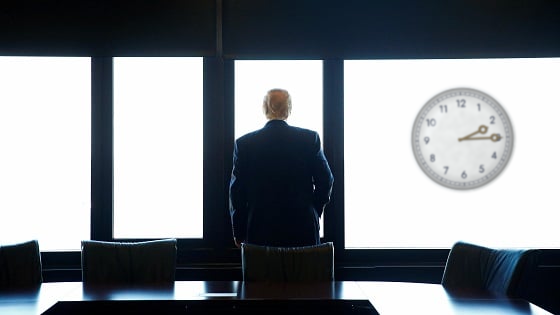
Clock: 2:15
